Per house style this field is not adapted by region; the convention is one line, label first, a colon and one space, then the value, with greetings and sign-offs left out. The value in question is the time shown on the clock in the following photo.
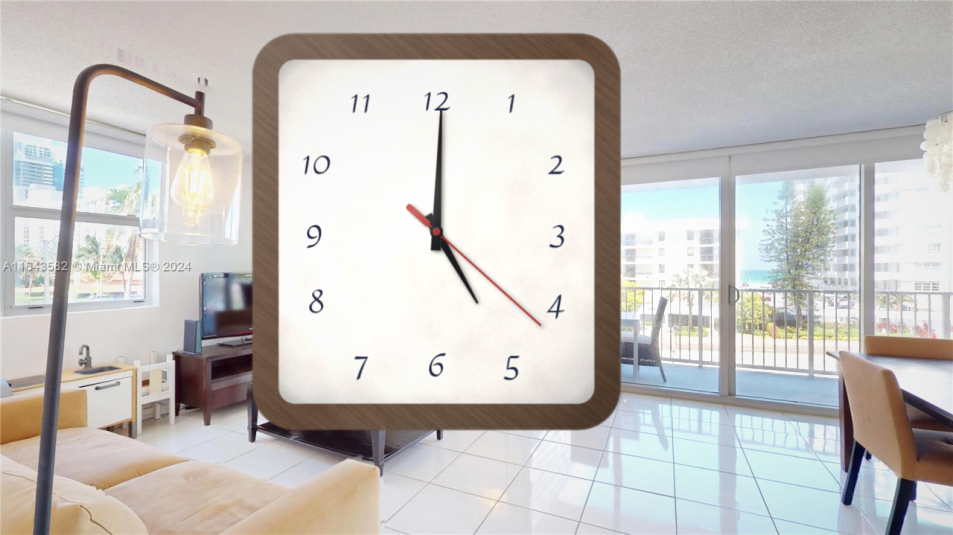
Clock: 5:00:22
